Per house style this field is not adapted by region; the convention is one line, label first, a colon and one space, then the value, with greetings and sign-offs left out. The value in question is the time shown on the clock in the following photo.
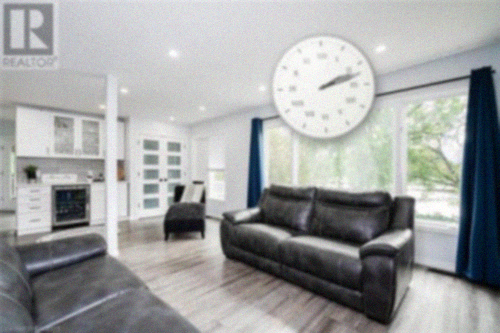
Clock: 2:12
